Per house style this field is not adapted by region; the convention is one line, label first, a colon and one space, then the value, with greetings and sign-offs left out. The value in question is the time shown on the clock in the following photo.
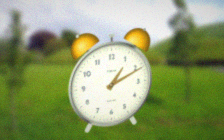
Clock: 1:11
